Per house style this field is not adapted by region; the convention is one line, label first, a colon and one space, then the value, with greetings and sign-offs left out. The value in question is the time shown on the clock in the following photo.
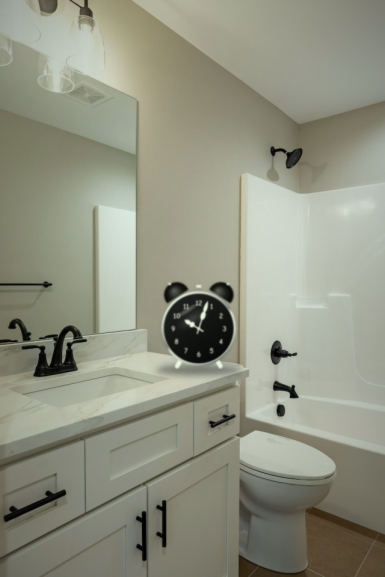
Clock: 10:03
